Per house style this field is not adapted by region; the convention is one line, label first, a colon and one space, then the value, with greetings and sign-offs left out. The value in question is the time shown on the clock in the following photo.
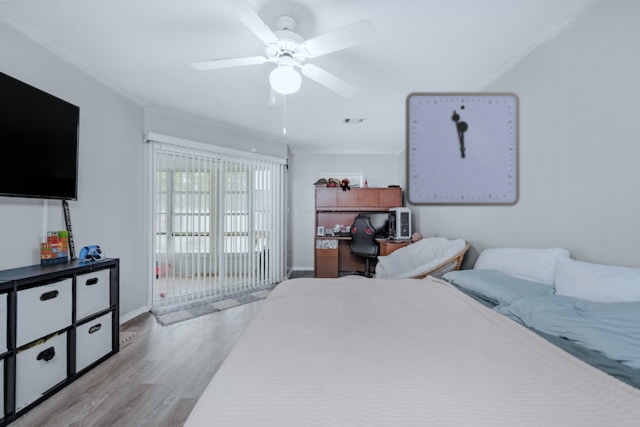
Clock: 11:58
